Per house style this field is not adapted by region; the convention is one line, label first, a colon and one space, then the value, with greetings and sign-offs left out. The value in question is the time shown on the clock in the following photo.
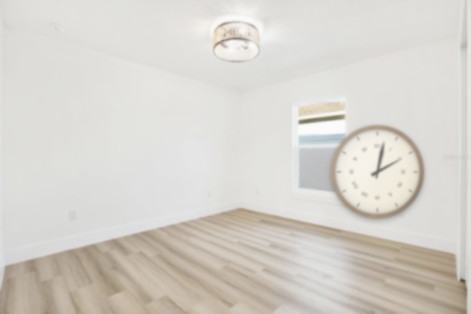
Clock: 2:02
